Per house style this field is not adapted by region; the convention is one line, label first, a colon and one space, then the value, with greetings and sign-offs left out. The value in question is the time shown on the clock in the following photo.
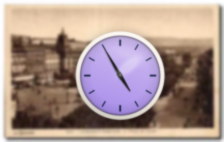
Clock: 4:55
